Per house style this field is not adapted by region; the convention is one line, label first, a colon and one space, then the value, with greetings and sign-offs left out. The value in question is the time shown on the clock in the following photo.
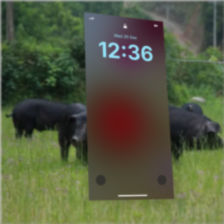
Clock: 12:36
